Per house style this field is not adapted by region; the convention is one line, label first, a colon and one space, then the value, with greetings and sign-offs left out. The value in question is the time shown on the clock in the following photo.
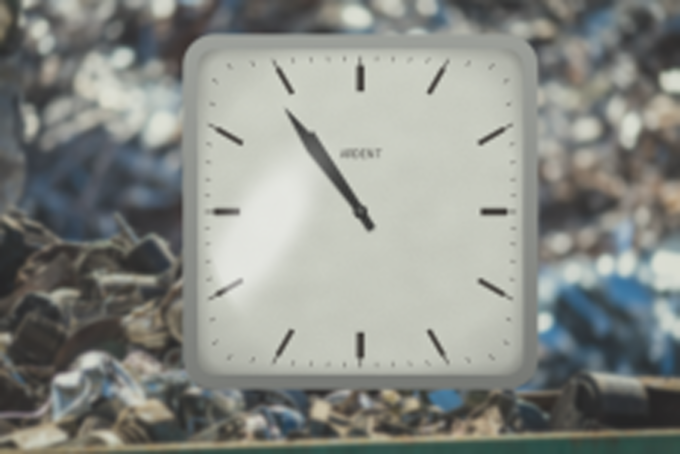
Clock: 10:54
